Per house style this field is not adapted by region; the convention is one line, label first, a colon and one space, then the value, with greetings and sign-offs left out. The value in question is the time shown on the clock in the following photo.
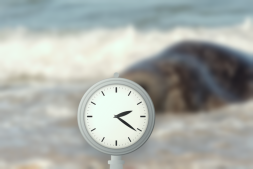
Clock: 2:21
